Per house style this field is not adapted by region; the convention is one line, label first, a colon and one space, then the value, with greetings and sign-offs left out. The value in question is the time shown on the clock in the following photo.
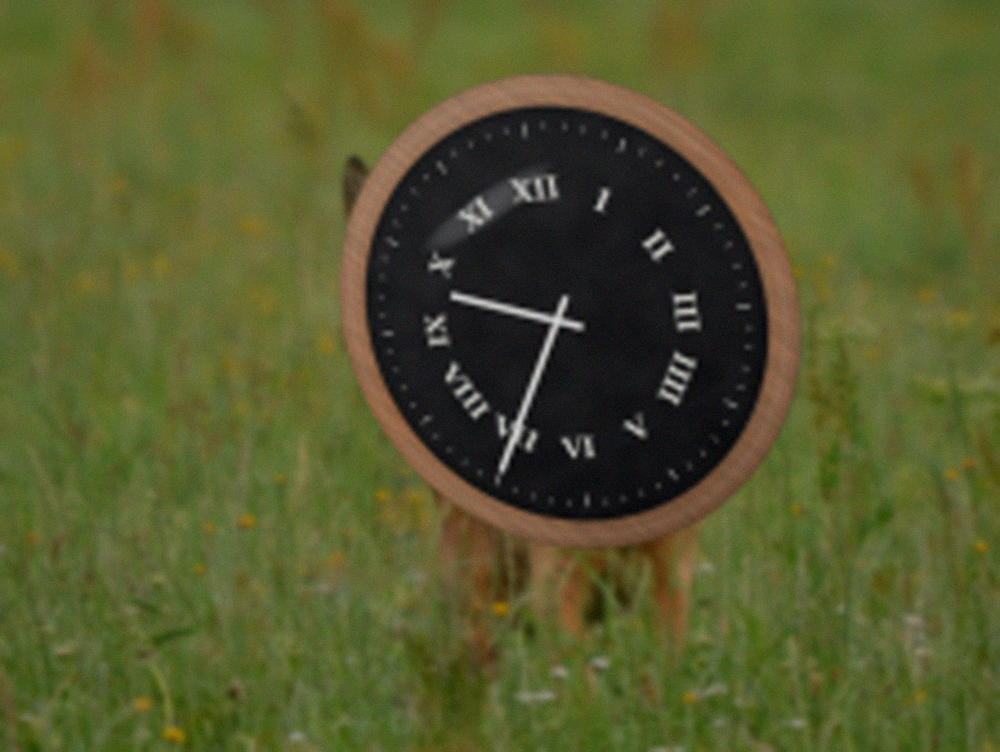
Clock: 9:35
